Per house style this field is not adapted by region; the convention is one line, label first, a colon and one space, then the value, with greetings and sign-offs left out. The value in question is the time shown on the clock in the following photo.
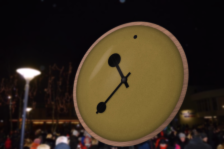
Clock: 10:35
